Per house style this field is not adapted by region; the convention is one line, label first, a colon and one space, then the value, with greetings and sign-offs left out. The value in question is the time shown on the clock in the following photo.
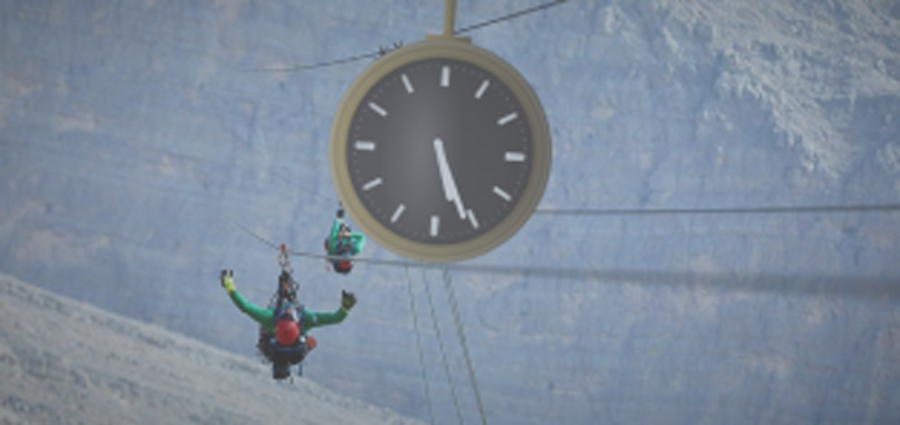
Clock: 5:26
